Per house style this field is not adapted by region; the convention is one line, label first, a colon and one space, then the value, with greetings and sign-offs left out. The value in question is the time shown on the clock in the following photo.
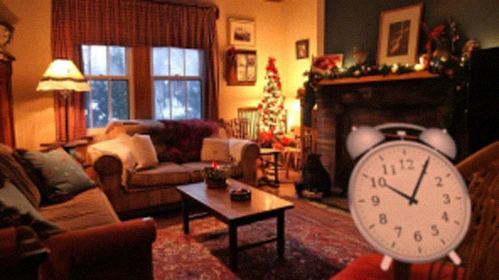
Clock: 10:05
